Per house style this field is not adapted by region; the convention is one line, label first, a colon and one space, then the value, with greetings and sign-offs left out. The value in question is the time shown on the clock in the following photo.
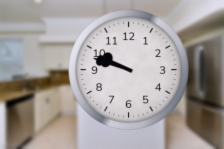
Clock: 9:48
